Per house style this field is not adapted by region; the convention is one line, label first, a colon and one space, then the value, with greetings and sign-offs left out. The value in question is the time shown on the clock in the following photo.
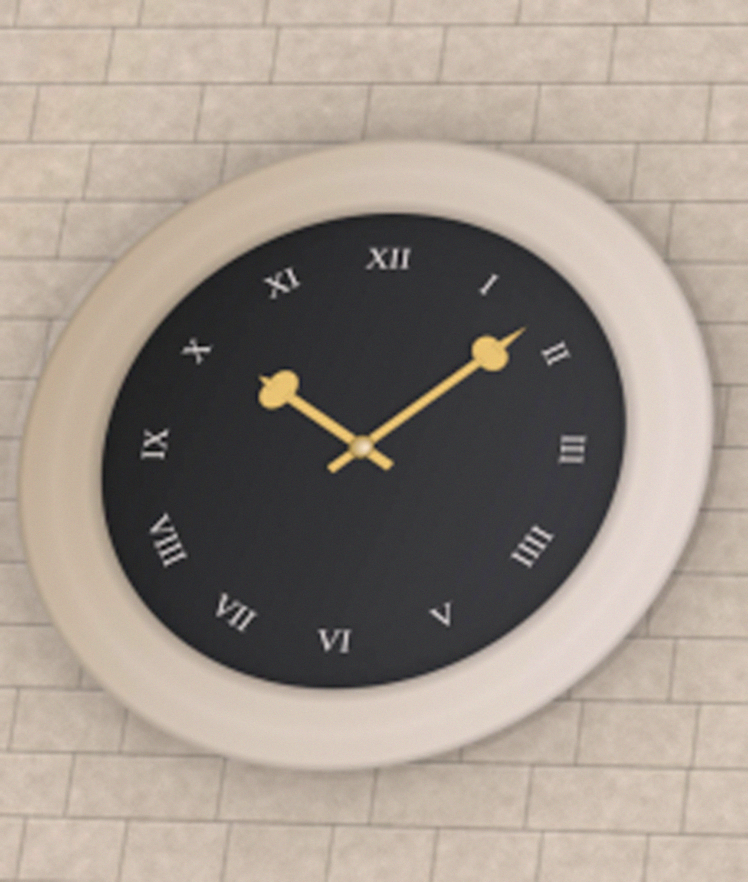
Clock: 10:08
